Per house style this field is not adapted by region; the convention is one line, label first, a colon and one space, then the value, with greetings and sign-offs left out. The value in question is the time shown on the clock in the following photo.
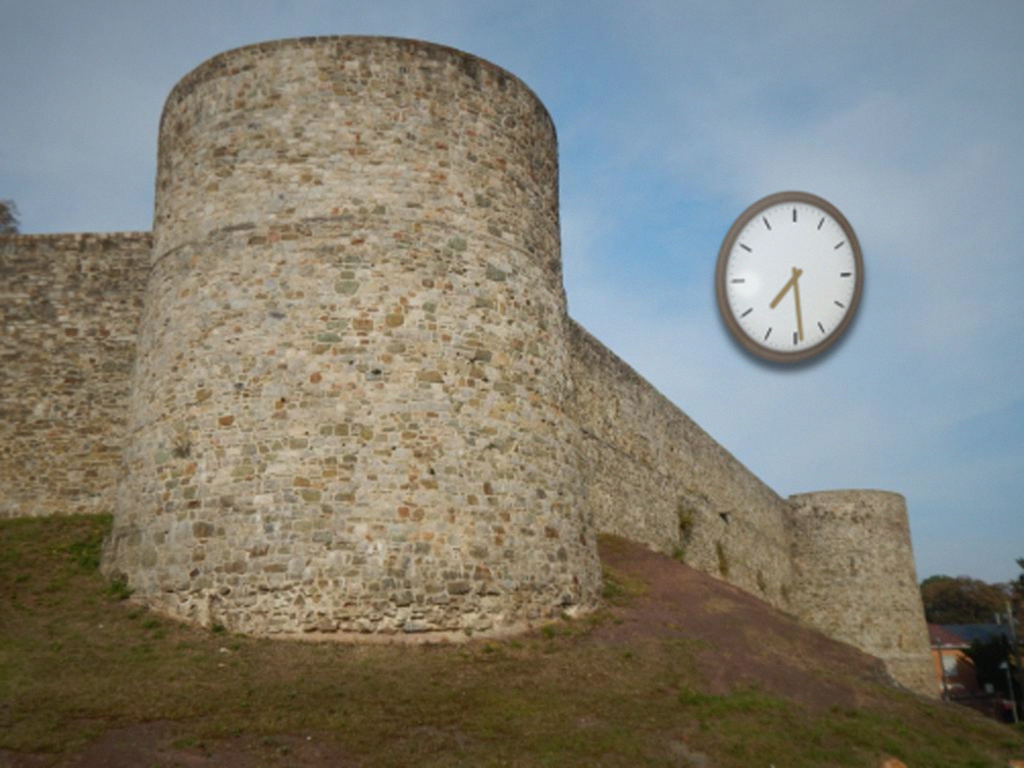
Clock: 7:29
